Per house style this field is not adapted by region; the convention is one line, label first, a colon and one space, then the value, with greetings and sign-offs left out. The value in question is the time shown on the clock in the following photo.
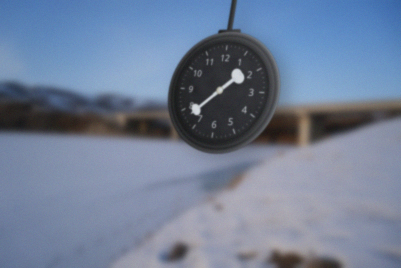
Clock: 1:38
